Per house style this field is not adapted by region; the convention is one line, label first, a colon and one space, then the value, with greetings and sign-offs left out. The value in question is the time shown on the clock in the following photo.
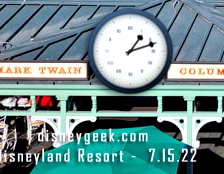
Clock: 1:12
